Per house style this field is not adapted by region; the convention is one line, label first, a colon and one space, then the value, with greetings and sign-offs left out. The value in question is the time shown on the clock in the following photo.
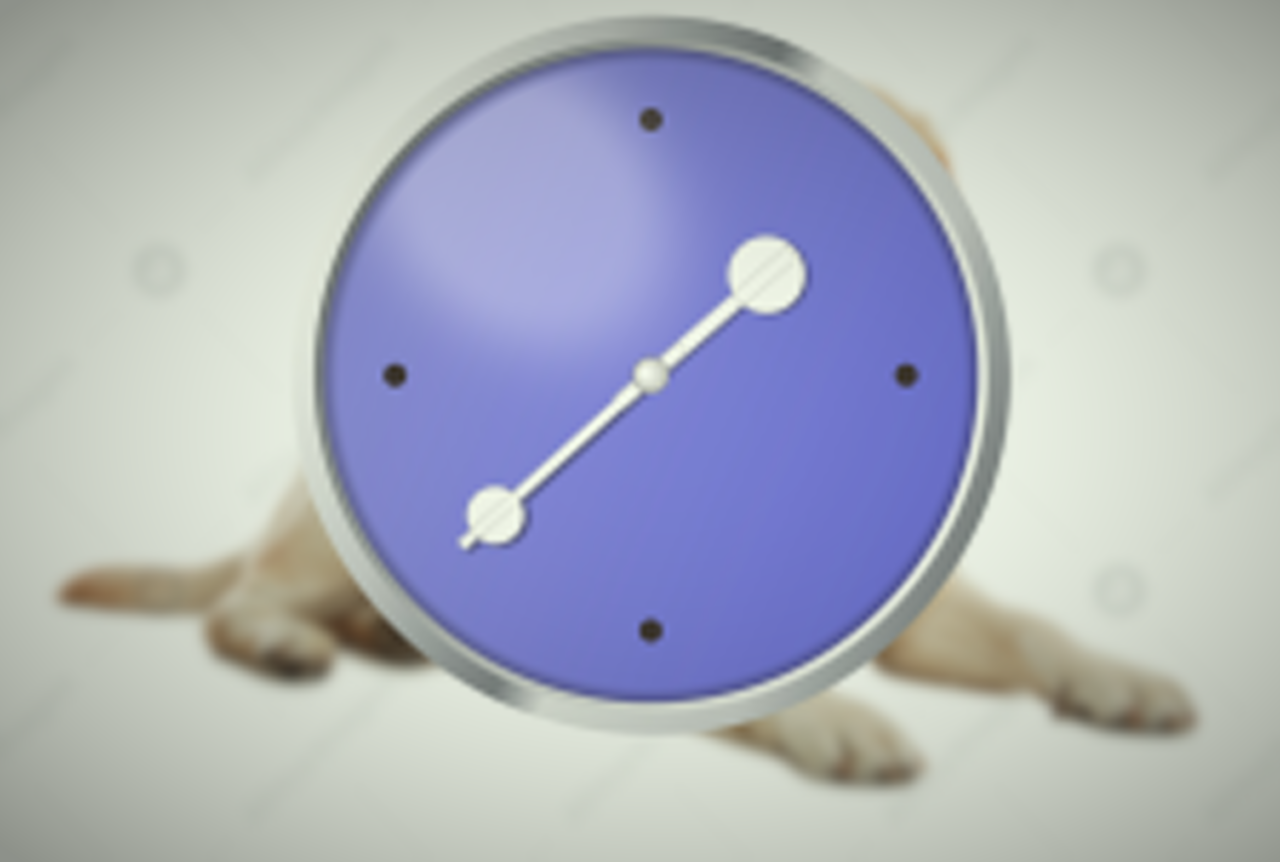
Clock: 1:38
